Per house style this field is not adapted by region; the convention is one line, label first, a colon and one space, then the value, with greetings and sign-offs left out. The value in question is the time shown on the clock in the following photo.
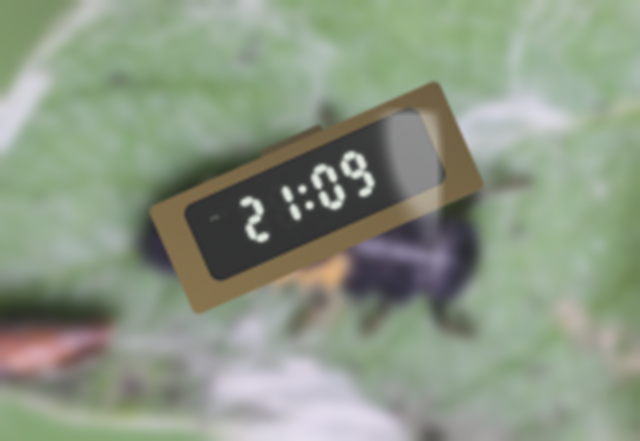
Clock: 21:09
